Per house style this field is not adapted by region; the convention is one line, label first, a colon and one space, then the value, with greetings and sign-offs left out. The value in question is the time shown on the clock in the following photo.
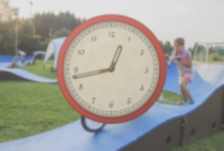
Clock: 12:43
